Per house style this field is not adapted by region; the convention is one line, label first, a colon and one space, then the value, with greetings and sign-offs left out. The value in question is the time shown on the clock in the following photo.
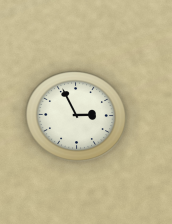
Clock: 2:56
